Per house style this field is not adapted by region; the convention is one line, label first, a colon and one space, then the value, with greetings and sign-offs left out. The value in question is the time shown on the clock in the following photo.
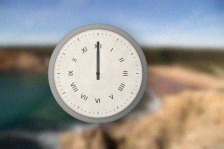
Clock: 12:00
